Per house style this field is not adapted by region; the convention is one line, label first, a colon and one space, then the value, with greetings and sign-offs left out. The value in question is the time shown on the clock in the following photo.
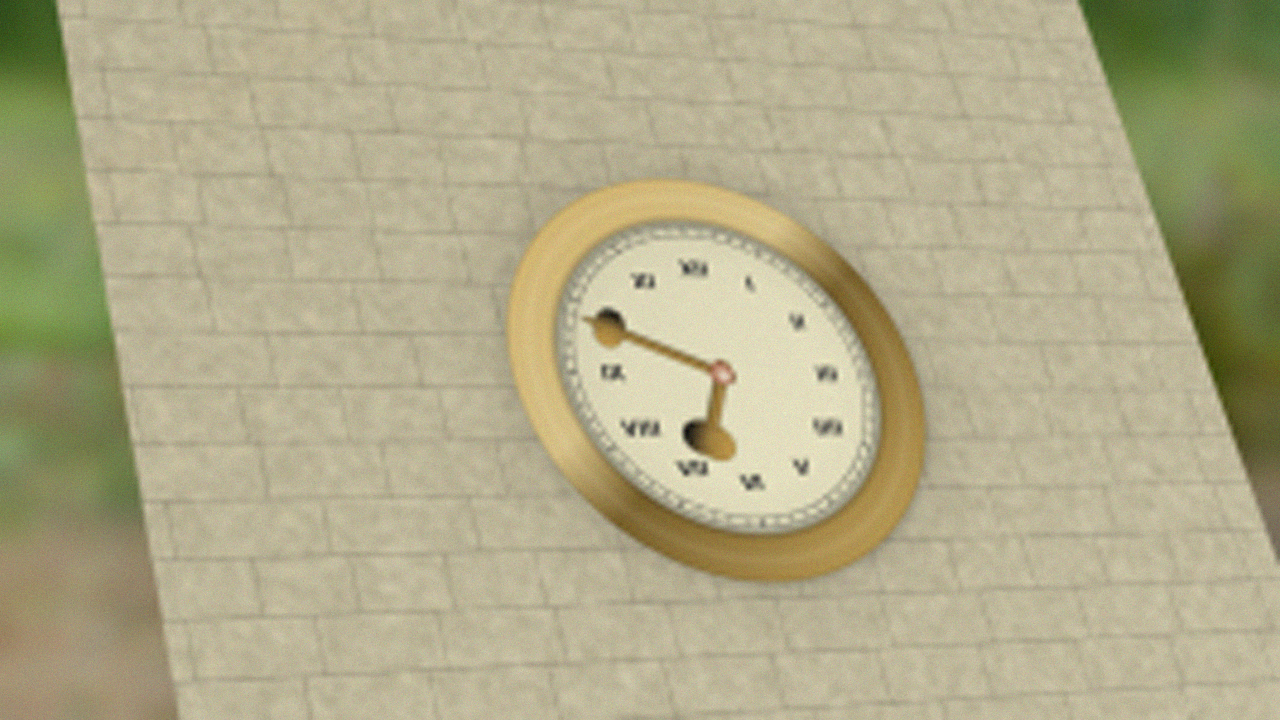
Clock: 6:49
